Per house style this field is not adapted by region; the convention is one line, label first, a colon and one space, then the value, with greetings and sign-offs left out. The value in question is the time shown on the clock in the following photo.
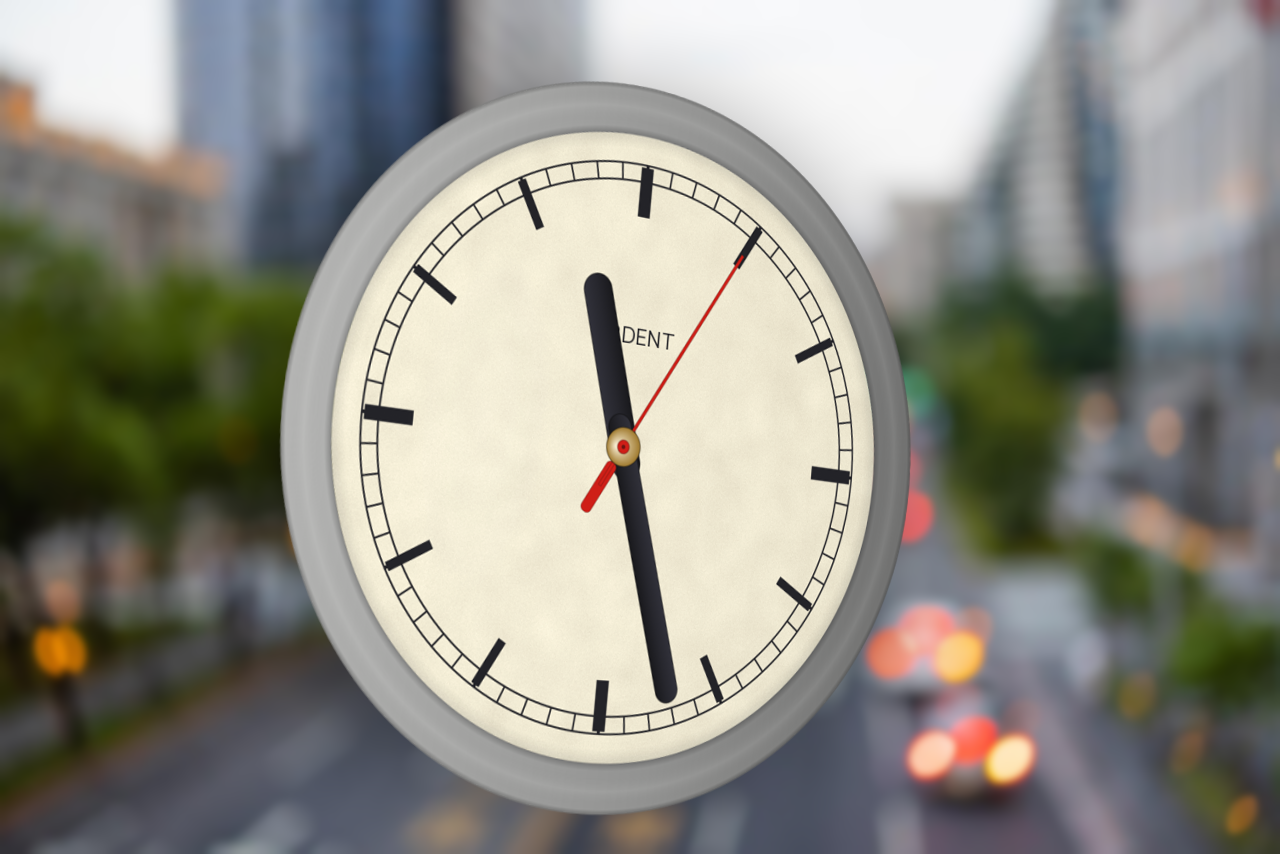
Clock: 11:27:05
